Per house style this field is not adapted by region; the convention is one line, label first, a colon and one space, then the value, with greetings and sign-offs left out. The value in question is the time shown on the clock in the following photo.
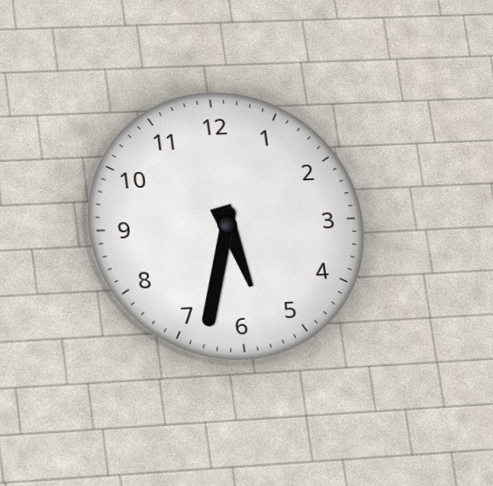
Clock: 5:33
